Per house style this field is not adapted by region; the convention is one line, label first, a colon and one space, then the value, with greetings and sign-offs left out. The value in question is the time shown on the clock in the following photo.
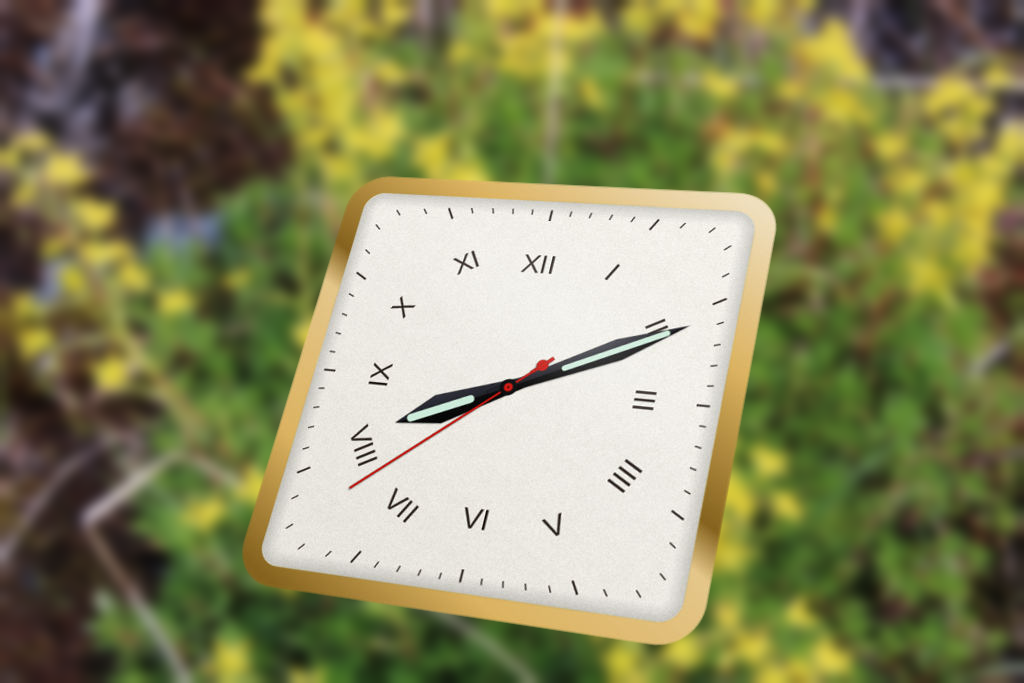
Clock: 8:10:38
